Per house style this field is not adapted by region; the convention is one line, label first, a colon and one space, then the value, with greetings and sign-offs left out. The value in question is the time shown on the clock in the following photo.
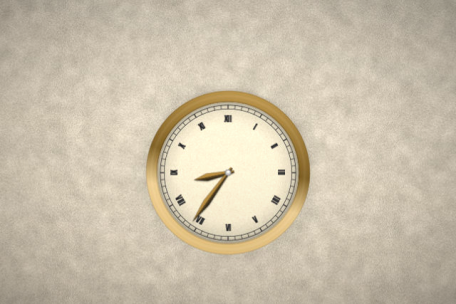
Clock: 8:36
